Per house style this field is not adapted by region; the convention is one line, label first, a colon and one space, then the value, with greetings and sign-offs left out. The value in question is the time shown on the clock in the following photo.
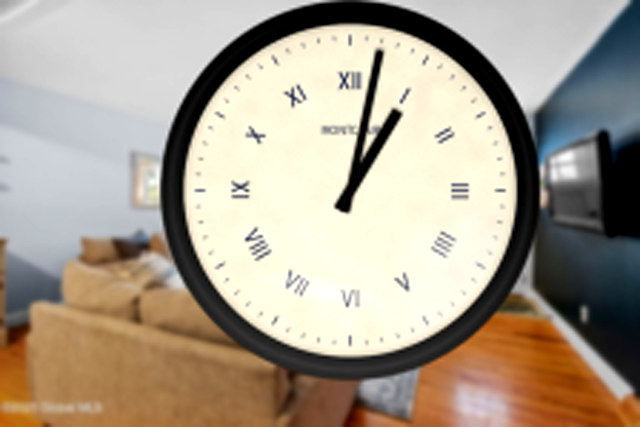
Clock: 1:02
